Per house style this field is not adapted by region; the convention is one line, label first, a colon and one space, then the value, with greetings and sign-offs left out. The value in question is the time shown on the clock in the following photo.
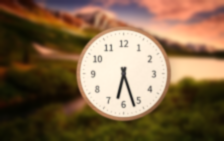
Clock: 6:27
